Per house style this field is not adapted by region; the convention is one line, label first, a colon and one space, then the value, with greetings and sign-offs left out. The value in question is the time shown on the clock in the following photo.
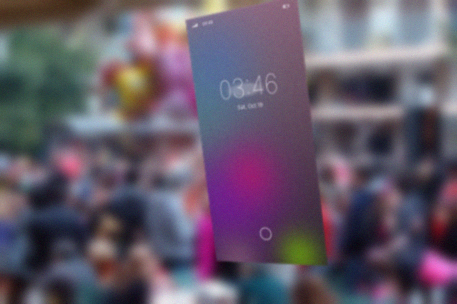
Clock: 3:46
